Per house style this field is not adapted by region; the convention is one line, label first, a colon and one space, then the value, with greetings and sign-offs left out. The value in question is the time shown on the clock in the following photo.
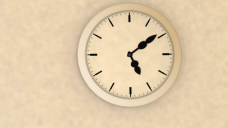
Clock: 5:09
